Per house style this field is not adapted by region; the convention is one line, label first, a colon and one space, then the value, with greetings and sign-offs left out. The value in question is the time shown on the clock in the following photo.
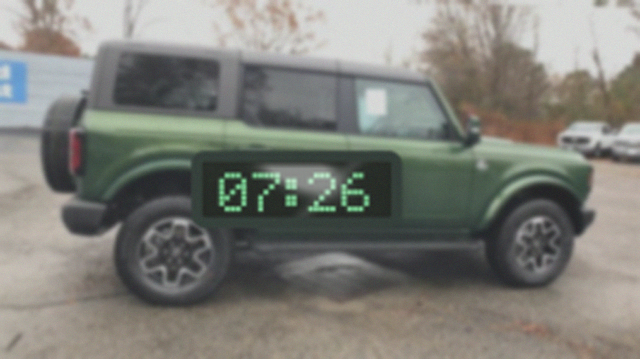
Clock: 7:26
